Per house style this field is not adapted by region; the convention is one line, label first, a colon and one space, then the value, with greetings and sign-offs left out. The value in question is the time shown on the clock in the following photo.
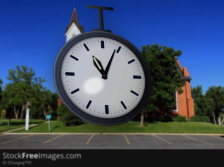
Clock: 11:04
